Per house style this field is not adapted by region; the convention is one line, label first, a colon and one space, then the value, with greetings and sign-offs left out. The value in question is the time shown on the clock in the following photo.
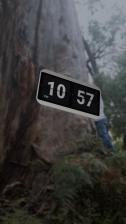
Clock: 10:57
